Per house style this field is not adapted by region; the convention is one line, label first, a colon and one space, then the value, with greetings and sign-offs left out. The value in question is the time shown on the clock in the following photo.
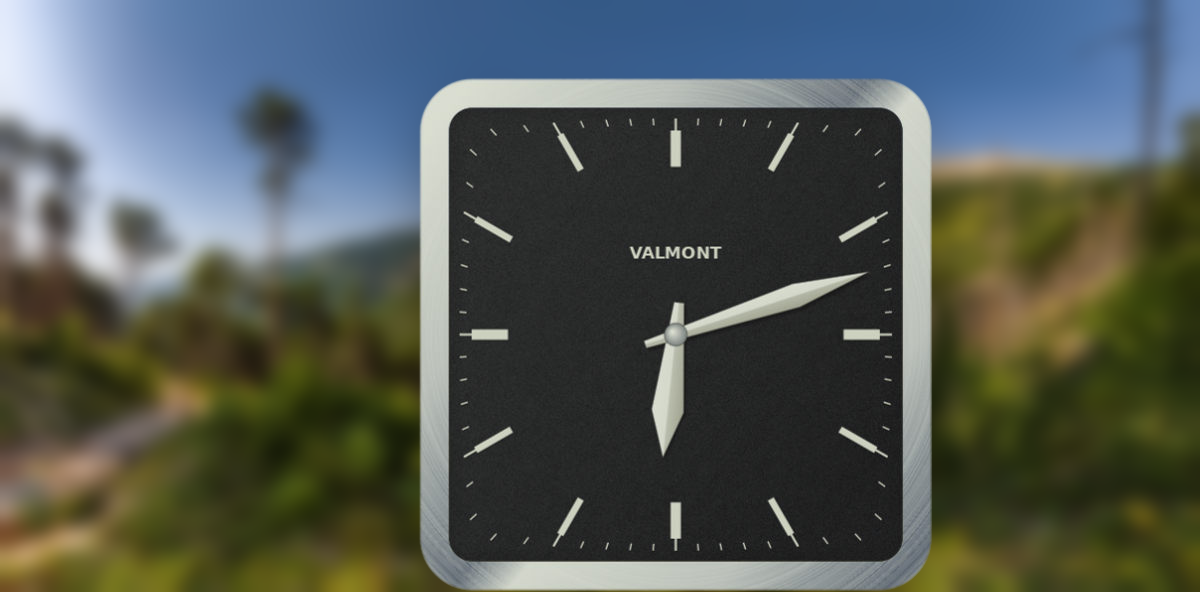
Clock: 6:12
